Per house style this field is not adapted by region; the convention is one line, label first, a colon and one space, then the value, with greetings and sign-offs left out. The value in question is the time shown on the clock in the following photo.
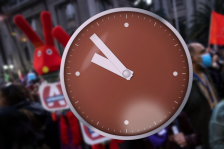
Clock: 9:53
